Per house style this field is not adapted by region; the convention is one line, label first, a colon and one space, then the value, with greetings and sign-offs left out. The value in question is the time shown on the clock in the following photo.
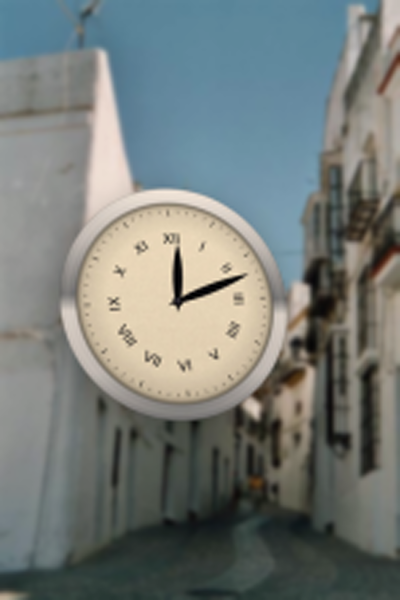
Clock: 12:12
